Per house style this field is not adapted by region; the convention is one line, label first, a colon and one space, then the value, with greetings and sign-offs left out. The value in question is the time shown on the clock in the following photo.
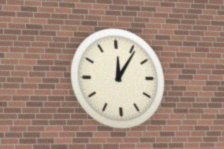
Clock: 12:06
